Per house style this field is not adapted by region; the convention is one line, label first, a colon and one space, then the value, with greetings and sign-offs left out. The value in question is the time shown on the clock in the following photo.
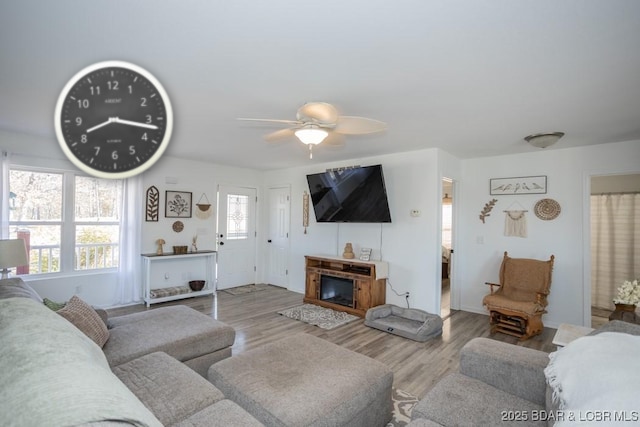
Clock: 8:17
